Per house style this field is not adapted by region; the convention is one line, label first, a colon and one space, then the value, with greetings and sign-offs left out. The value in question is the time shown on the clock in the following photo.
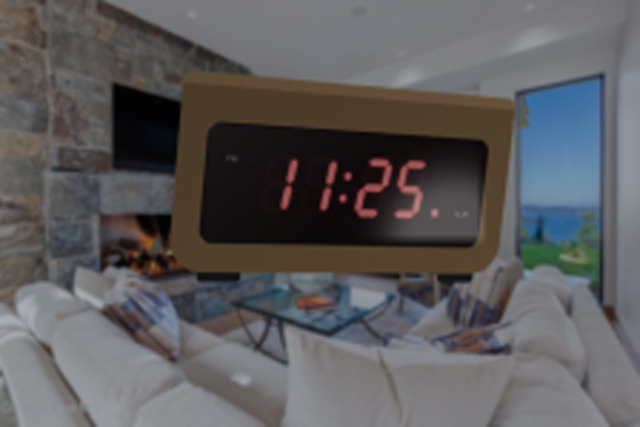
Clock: 11:25
